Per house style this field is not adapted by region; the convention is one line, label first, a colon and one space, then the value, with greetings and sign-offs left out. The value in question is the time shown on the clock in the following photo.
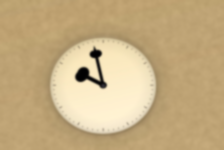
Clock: 9:58
